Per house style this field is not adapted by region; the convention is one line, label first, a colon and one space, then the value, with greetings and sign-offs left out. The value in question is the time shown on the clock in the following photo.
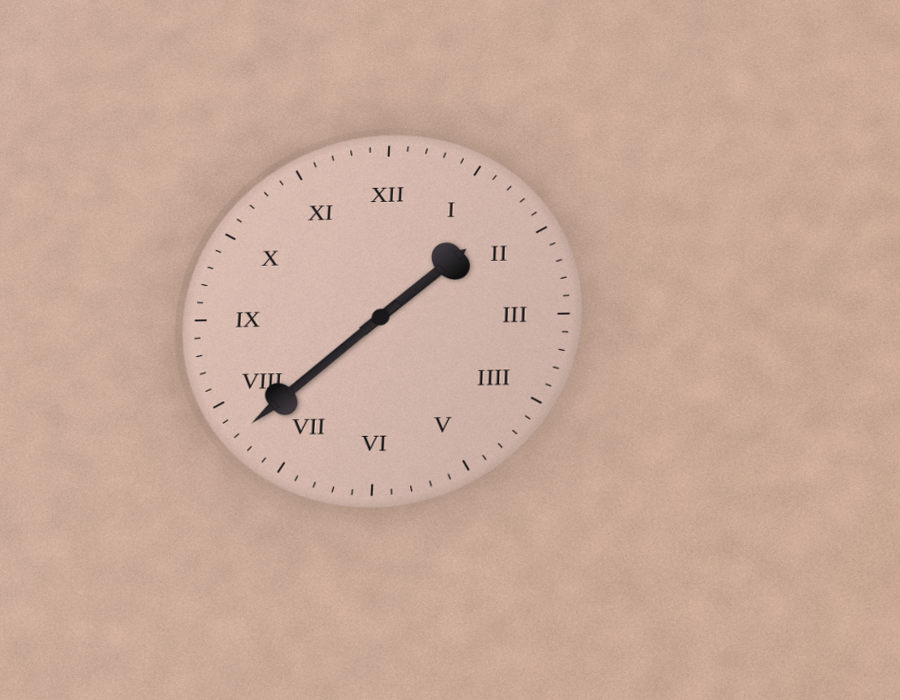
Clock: 1:38
